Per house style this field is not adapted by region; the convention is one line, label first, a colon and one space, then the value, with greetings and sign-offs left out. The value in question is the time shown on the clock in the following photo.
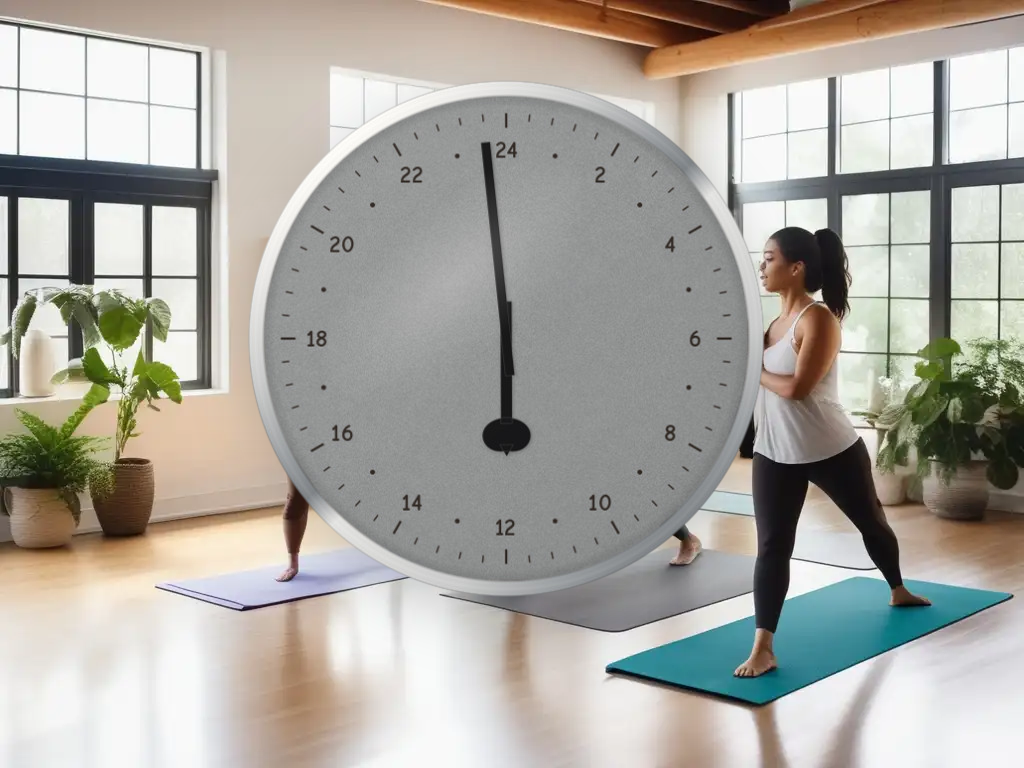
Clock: 11:59
